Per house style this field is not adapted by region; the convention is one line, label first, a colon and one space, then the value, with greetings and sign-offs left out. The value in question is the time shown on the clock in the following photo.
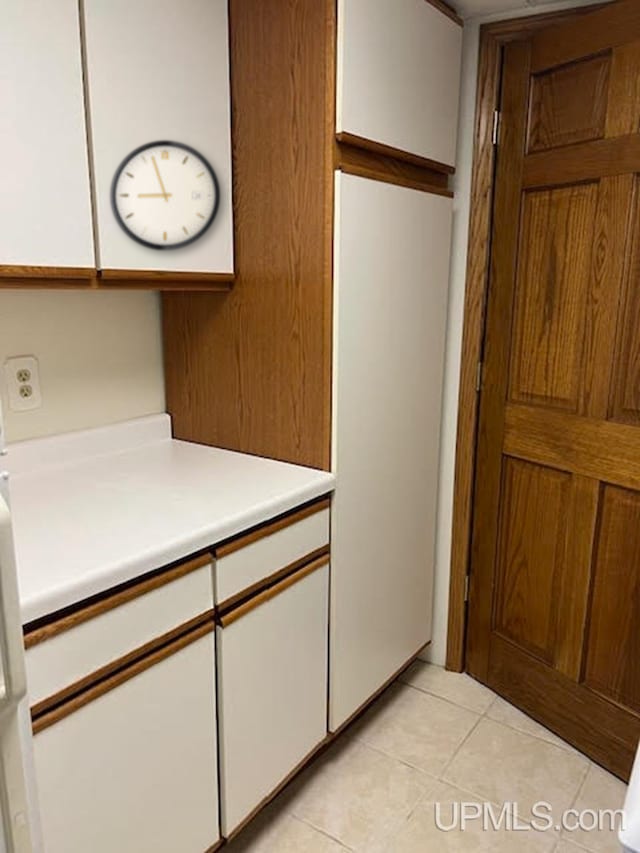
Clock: 8:57
